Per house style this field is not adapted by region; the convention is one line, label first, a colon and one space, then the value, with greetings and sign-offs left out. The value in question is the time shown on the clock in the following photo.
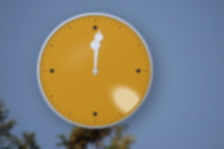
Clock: 12:01
